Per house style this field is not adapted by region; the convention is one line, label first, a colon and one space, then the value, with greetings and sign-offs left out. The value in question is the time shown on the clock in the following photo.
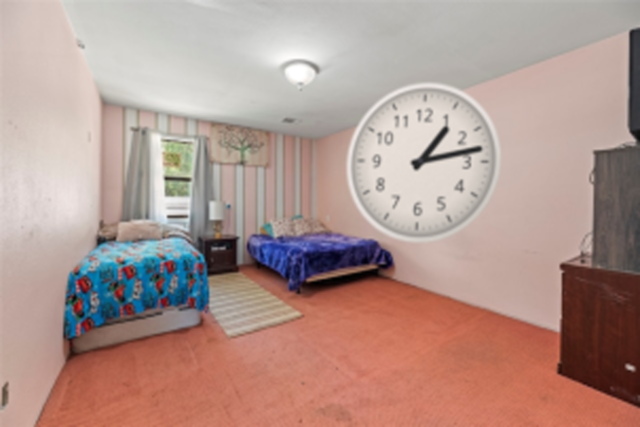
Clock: 1:13
